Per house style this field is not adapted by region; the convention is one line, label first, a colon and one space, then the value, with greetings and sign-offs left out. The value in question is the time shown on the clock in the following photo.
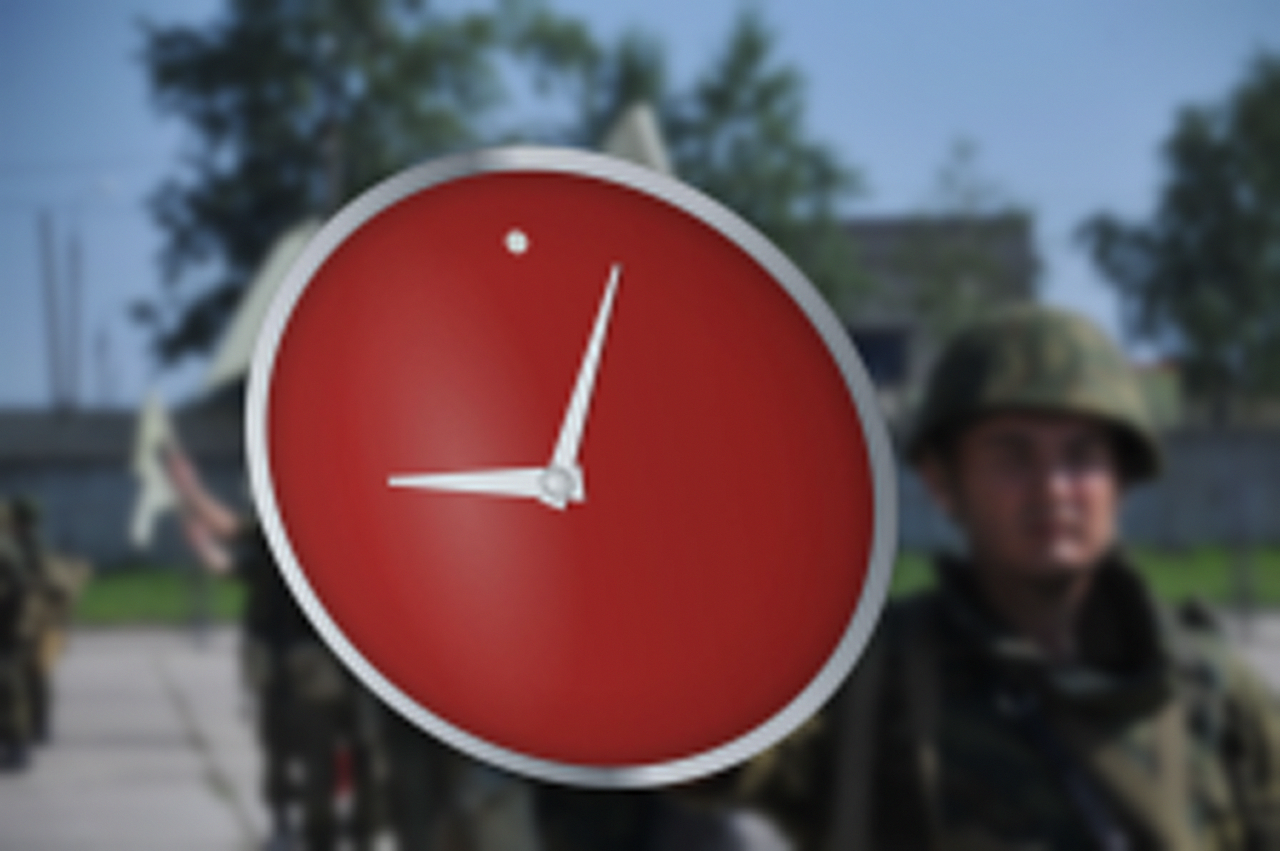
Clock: 9:04
